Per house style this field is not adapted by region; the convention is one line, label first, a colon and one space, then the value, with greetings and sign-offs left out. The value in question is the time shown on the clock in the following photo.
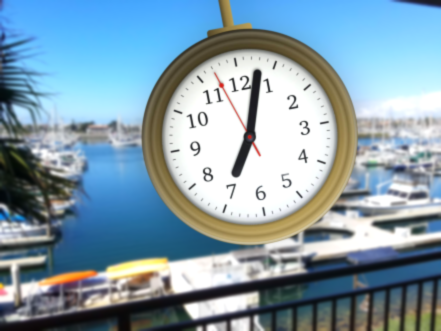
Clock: 7:02:57
